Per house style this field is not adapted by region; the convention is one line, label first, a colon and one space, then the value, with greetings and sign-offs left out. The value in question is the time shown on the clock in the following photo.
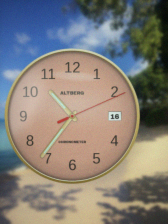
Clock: 10:36:11
